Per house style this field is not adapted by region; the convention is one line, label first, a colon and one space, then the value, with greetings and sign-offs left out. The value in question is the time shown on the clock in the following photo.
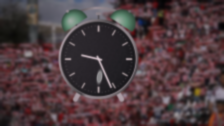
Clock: 9:26
